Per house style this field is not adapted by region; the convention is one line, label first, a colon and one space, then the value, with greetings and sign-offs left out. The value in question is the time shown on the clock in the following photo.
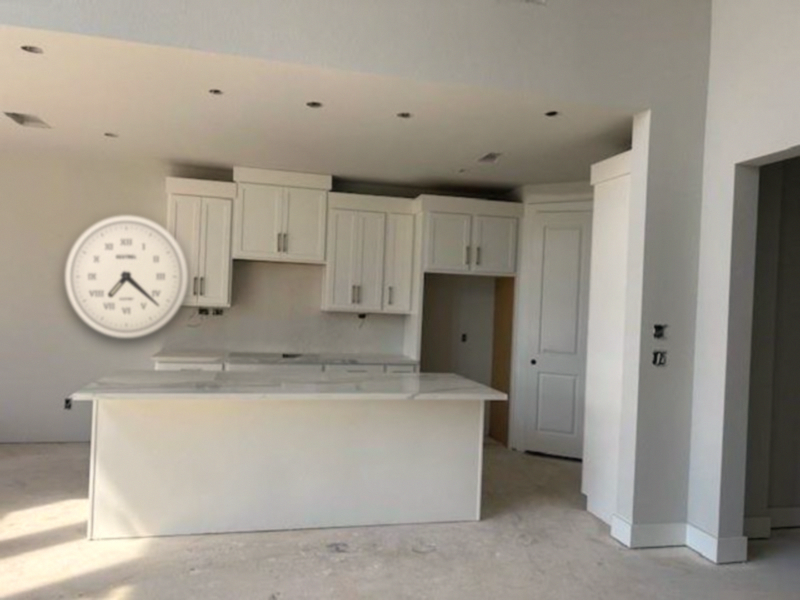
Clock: 7:22
